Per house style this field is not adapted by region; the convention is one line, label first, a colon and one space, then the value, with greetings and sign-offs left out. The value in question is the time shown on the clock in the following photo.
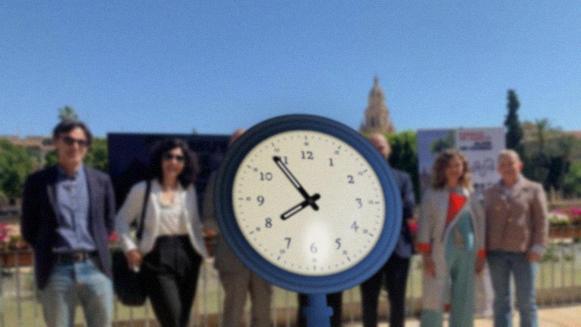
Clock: 7:54
